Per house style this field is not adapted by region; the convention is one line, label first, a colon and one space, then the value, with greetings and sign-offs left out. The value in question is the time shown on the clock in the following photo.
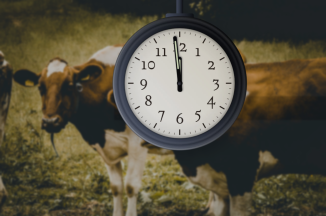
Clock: 11:59
